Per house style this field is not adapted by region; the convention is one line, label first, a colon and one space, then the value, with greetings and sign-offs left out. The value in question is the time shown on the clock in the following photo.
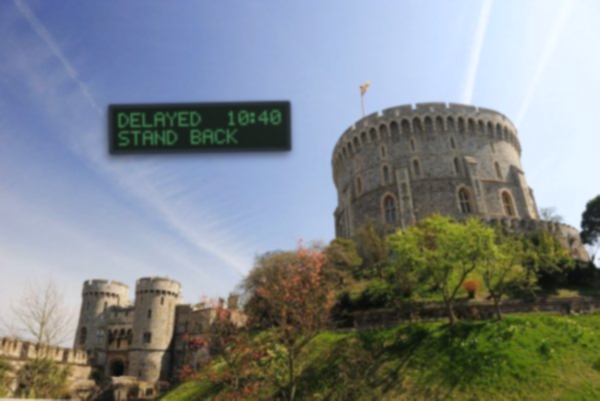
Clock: 10:40
